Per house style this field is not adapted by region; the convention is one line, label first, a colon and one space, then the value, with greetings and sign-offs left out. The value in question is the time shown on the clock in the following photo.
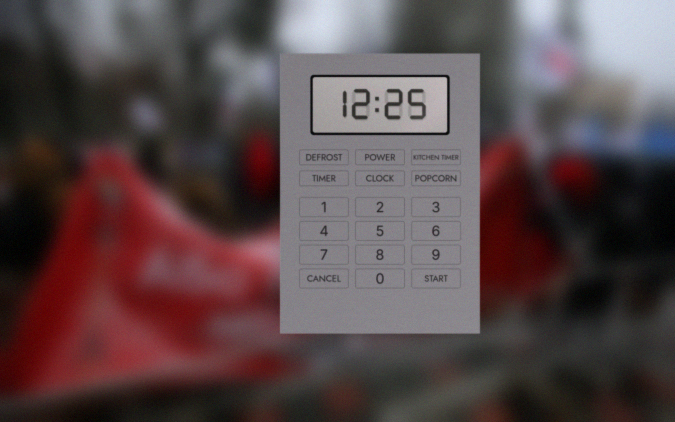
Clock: 12:25
